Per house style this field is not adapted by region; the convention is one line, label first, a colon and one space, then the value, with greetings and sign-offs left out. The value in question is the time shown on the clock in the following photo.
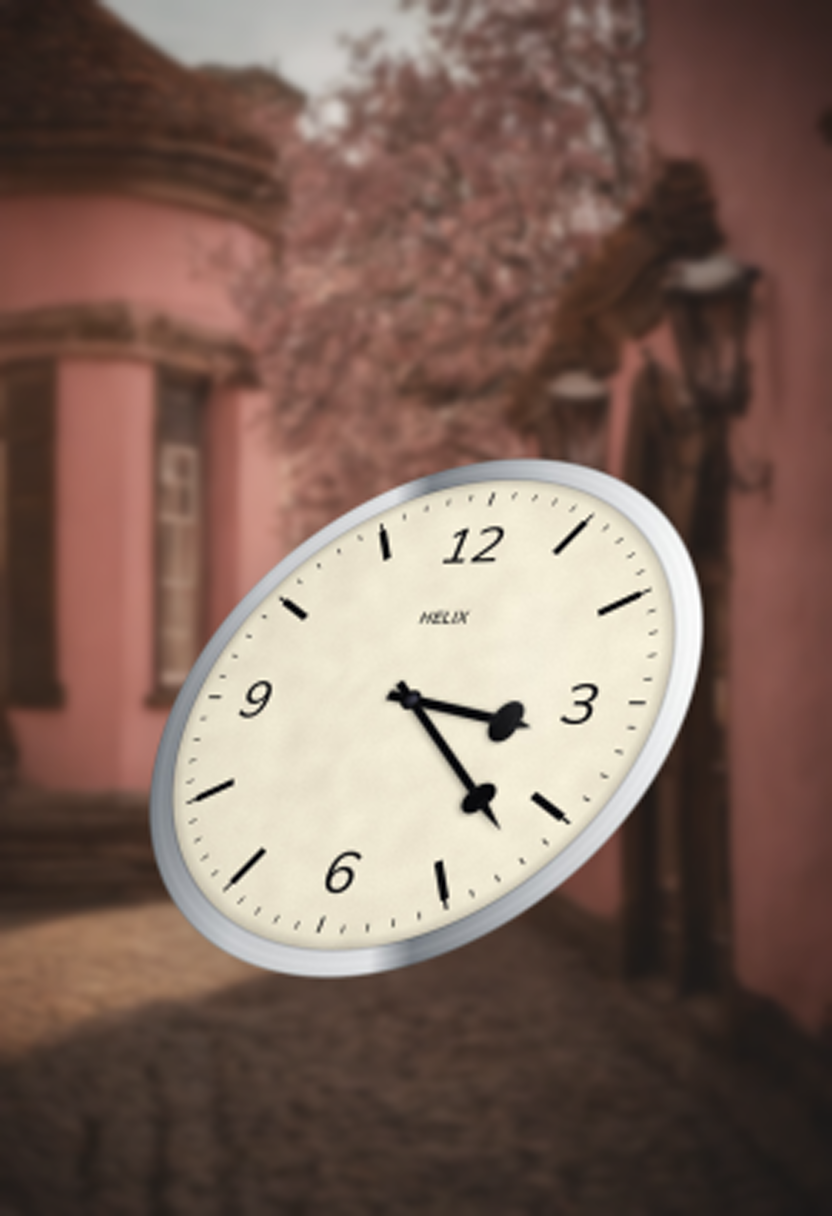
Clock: 3:22
